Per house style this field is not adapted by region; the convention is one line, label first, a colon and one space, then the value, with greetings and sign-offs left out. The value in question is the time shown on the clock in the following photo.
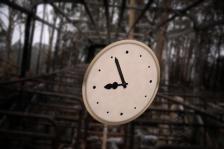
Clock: 8:56
